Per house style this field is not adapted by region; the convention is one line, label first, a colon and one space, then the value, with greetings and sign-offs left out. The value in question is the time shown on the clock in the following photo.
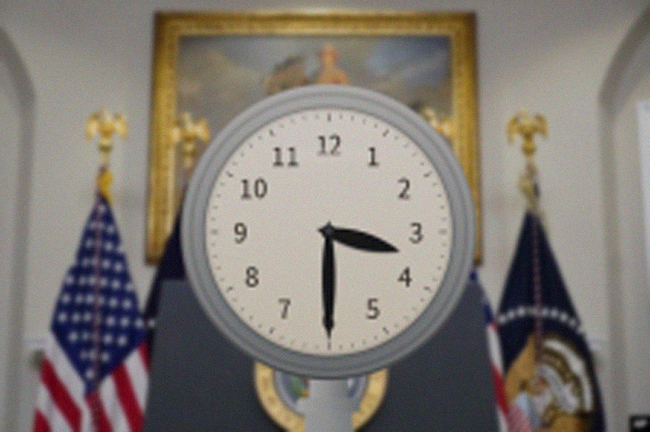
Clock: 3:30
